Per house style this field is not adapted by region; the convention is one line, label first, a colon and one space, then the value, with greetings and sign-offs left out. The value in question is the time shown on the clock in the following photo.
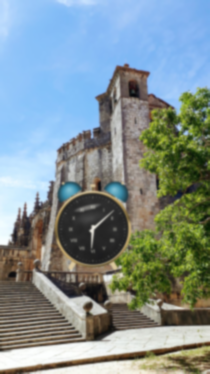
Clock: 6:08
